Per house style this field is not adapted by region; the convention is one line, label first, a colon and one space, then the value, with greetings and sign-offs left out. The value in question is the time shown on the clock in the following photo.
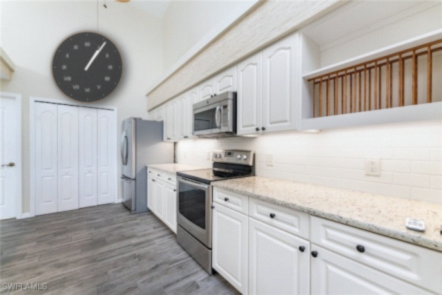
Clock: 1:06
